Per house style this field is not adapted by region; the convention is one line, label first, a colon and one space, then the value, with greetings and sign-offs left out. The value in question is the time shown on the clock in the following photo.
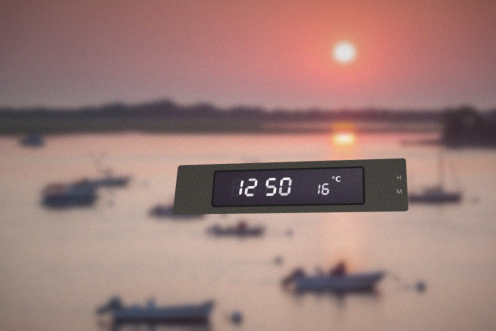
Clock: 12:50
